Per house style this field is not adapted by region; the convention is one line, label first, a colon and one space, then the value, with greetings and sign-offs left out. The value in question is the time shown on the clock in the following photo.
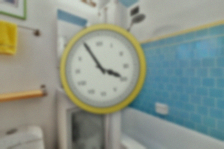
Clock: 3:55
